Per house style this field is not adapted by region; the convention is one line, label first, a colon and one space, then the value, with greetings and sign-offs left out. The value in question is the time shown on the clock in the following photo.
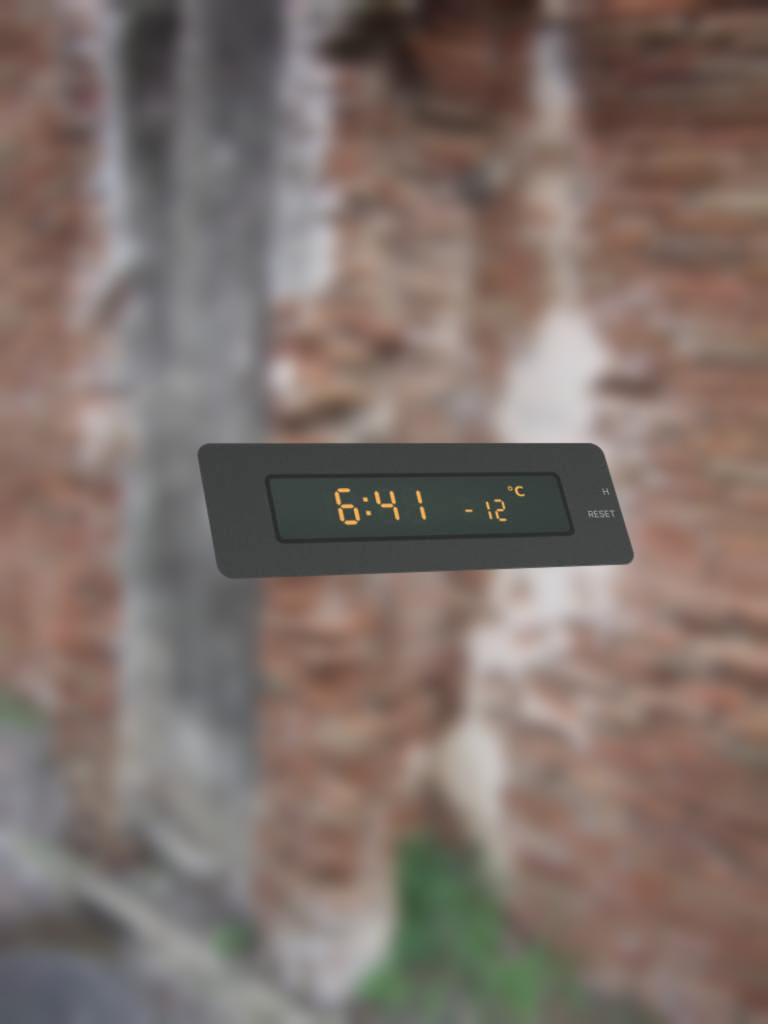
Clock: 6:41
